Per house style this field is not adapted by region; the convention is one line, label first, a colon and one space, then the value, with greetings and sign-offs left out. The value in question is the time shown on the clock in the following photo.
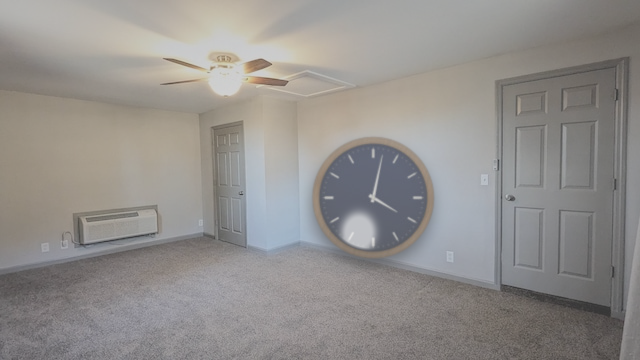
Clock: 4:02
